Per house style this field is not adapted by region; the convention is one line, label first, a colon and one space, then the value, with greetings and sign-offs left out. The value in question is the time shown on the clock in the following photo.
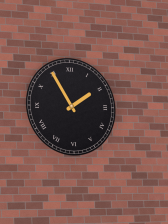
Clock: 1:55
